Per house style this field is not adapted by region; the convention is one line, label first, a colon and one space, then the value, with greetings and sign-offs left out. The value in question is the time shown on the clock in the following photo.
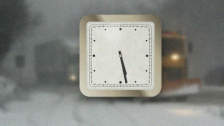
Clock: 5:28
